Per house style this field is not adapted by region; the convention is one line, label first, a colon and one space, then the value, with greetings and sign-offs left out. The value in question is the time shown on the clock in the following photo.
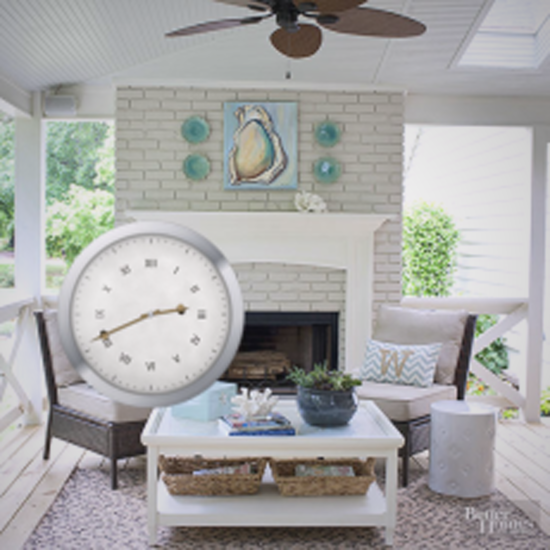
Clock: 2:41
